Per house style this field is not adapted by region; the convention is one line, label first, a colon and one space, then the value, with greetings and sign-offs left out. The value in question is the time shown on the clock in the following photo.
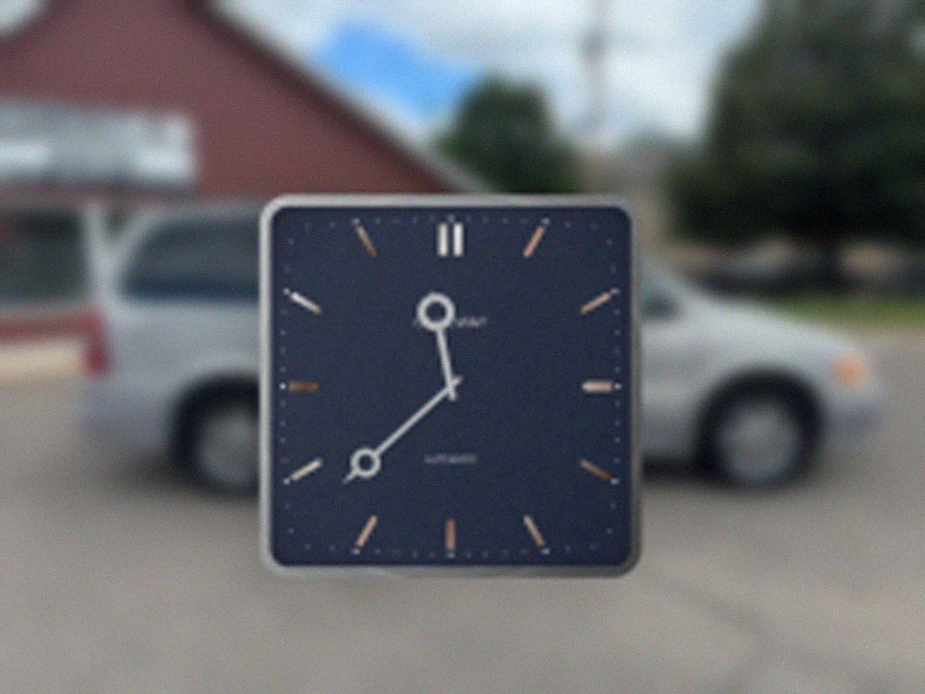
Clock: 11:38
